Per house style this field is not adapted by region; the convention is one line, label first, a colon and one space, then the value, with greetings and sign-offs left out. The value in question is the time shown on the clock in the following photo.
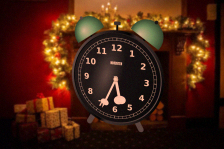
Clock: 5:34
